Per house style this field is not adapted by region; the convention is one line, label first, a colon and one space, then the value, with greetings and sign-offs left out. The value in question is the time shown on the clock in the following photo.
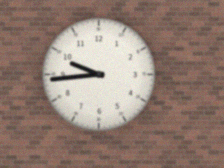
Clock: 9:44
